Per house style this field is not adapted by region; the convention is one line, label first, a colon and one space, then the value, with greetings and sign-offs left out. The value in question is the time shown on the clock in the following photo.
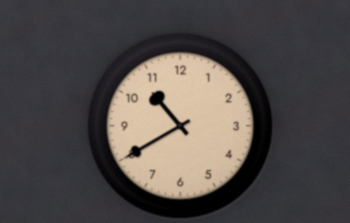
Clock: 10:40
